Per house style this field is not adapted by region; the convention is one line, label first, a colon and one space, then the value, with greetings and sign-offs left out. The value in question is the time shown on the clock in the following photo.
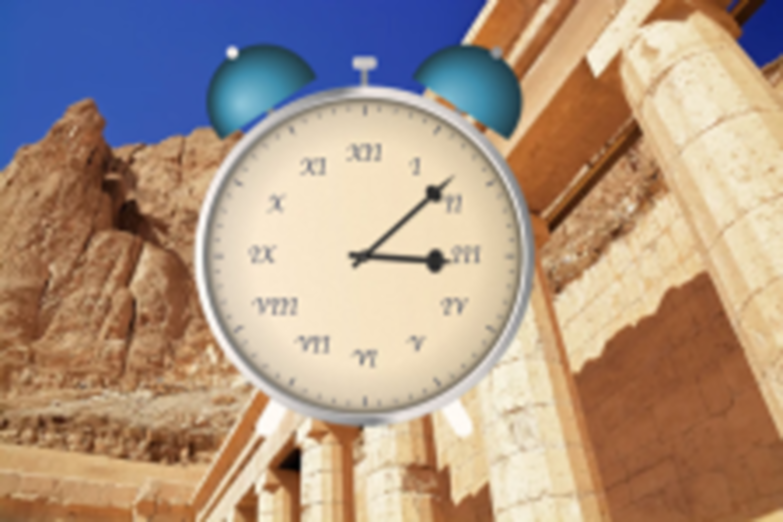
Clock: 3:08
